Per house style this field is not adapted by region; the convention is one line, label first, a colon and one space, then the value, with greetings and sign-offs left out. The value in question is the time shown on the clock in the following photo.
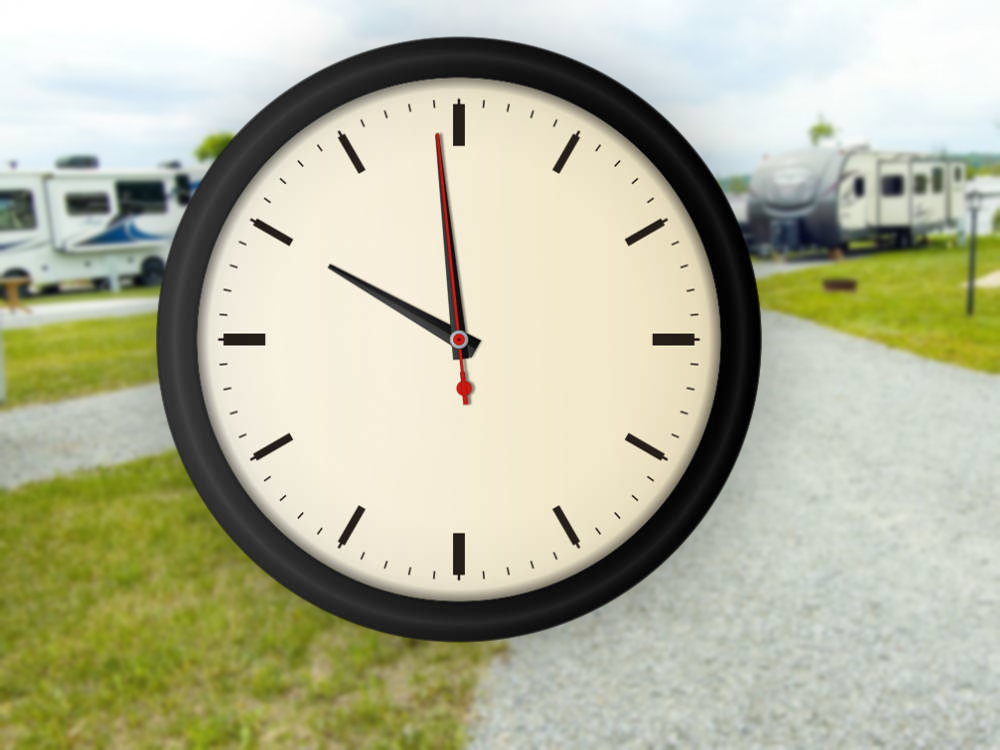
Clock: 9:58:59
